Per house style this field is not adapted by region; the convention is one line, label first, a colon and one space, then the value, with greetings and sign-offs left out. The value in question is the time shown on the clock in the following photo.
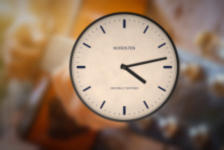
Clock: 4:13
